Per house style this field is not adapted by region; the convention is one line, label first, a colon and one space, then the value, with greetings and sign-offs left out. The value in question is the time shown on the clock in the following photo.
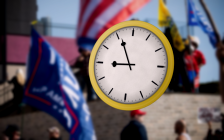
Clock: 8:56
